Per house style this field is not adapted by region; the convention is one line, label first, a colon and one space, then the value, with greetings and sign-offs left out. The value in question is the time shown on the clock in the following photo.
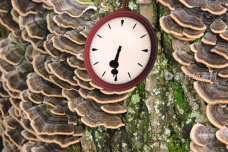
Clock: 6:31
